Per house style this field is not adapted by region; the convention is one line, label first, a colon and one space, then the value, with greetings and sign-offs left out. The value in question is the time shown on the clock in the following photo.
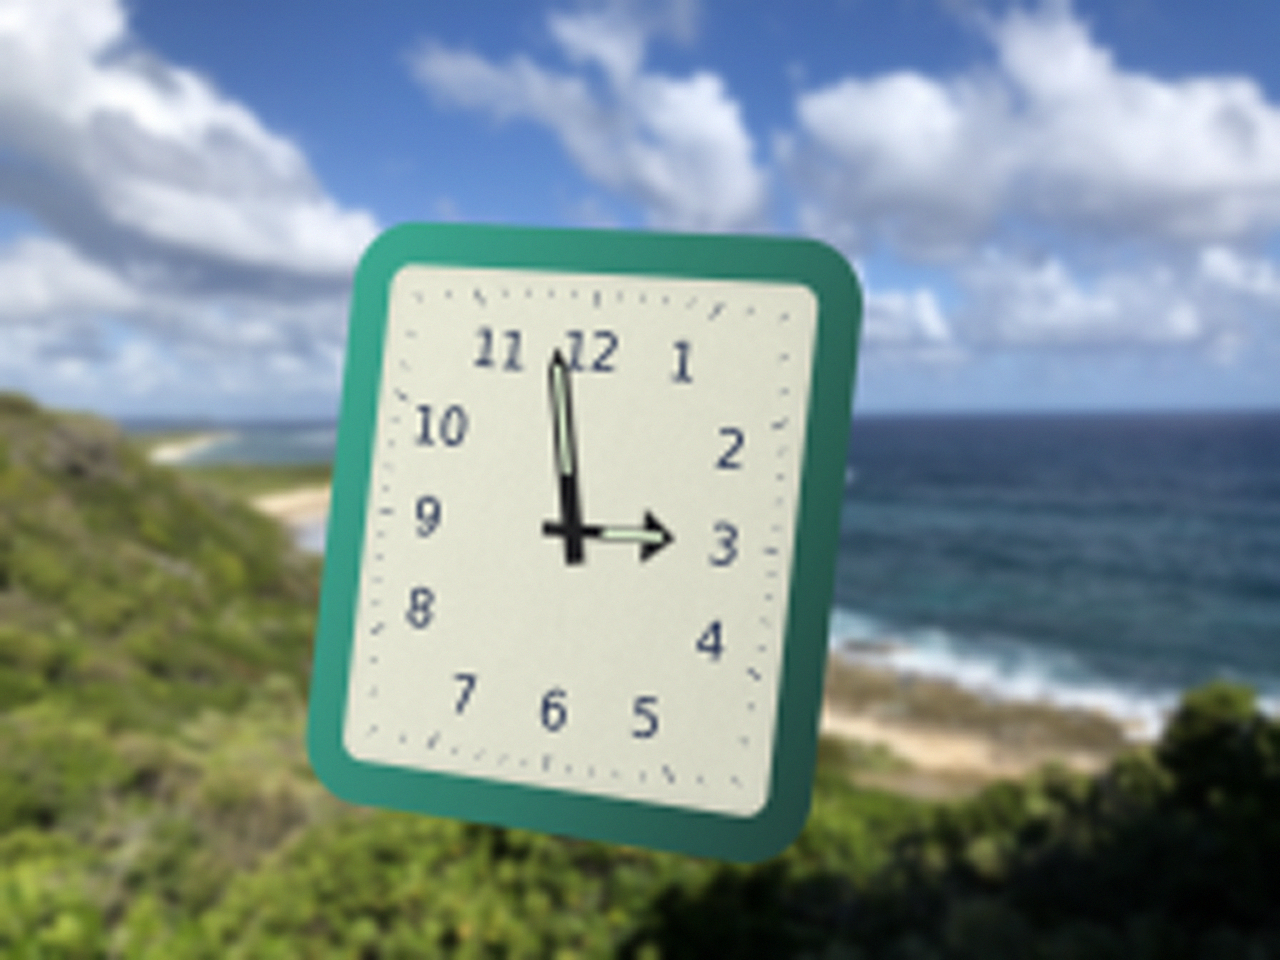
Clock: 2:58
